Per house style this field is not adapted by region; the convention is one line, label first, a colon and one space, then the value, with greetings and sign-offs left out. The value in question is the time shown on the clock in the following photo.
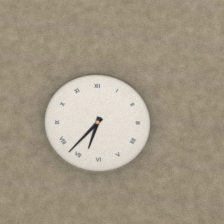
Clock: 6:37
